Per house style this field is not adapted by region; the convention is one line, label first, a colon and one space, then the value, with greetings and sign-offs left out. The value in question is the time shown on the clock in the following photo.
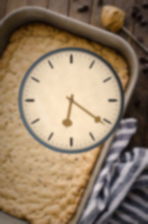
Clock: 6:21
